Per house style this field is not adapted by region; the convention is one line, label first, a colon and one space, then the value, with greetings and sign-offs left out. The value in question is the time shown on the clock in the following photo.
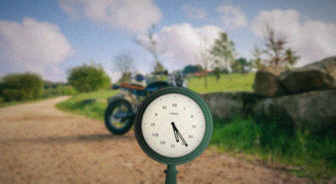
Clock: 5:24
